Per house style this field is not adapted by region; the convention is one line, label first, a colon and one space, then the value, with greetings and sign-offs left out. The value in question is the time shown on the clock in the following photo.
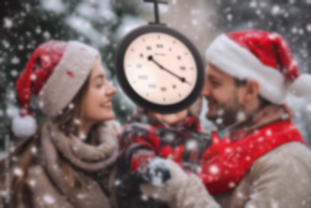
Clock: 10:20
